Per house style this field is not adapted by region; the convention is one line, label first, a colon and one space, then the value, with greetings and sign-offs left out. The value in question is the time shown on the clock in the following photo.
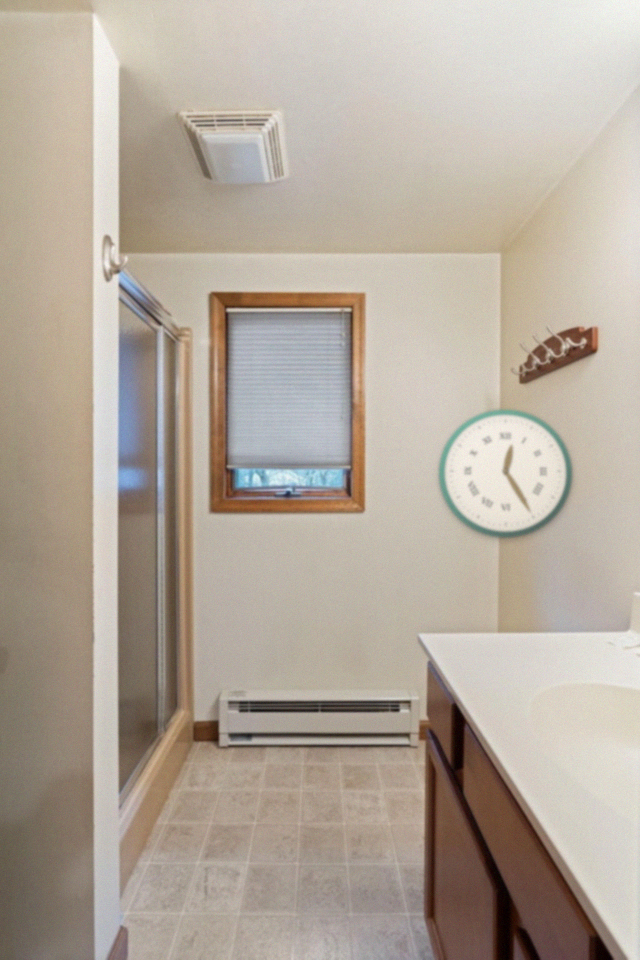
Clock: 12:25
